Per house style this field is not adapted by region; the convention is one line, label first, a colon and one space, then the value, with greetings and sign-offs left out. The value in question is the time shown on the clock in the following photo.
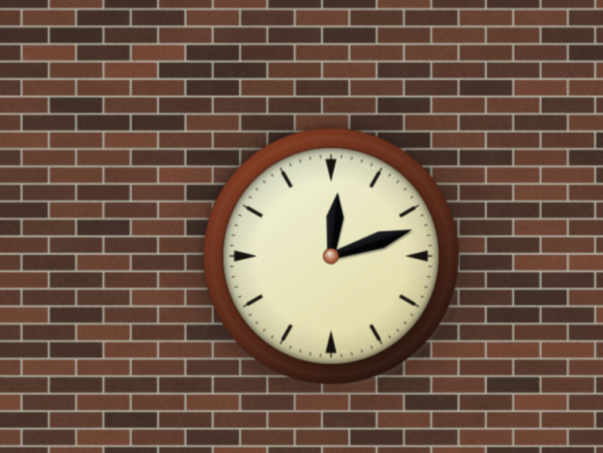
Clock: 12:12
